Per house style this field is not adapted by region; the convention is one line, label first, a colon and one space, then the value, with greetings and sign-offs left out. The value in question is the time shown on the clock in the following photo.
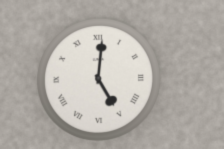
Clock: 5:01
